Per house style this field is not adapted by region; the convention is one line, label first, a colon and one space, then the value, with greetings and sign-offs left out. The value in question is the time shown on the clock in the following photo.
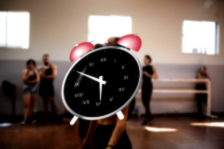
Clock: 5:50
